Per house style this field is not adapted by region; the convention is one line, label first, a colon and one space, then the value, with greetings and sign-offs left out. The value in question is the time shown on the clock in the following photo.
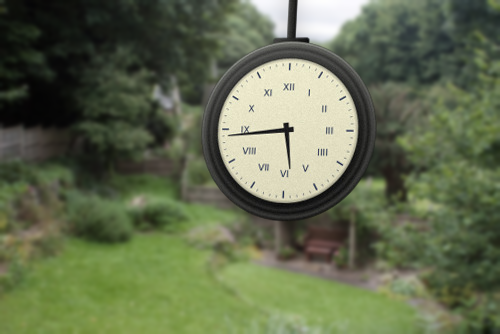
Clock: 5:44
